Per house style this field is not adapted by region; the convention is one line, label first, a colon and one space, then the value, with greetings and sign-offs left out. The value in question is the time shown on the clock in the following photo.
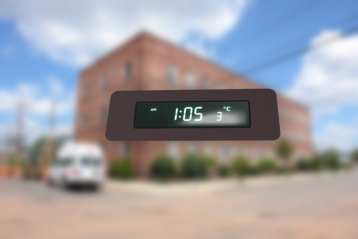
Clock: 1:05
